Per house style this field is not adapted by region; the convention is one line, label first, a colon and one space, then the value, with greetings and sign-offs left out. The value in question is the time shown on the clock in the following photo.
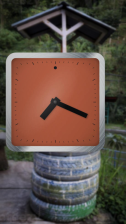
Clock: 7:19
